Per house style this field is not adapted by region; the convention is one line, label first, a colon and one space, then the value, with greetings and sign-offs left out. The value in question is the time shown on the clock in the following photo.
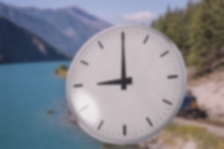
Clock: 9:00
